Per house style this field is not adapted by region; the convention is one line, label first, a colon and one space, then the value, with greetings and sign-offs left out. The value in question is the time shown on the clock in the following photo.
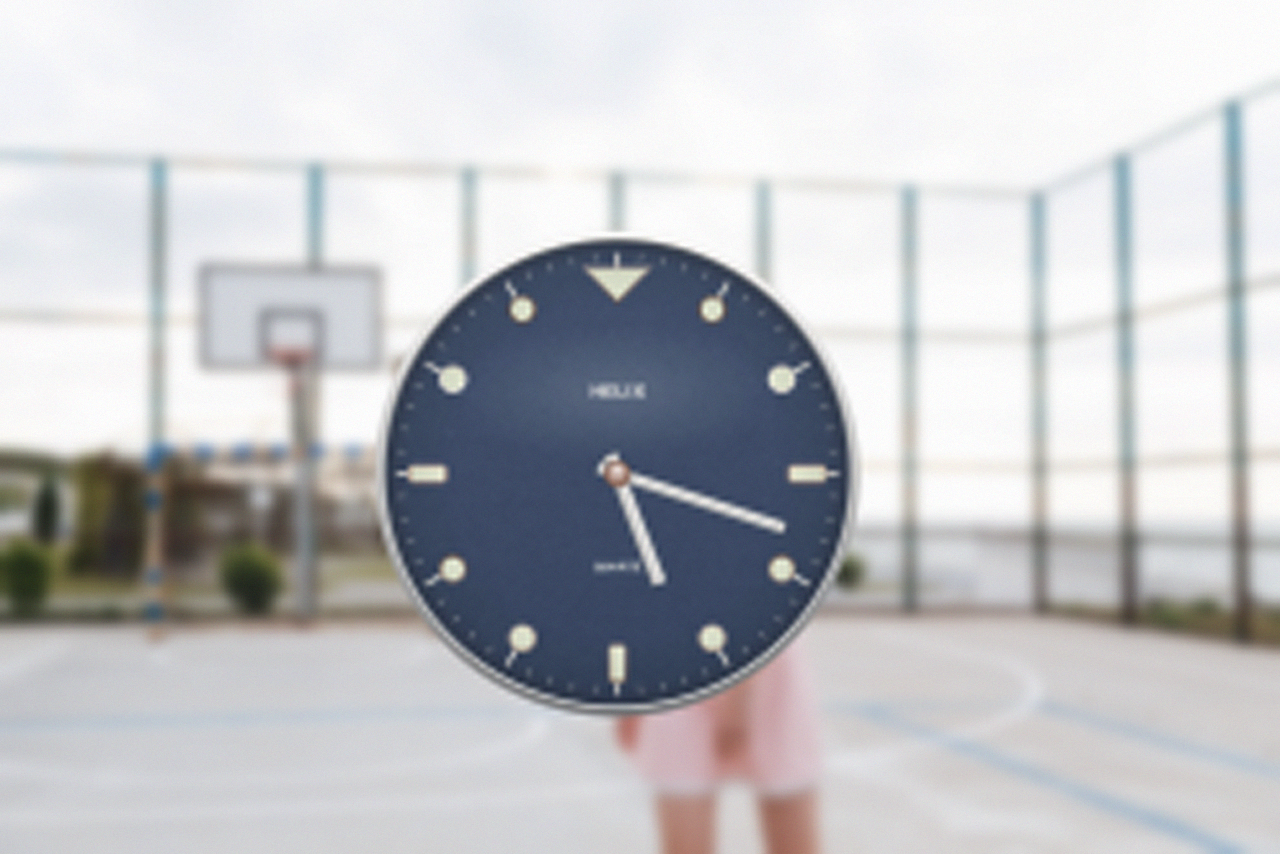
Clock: 5:18
